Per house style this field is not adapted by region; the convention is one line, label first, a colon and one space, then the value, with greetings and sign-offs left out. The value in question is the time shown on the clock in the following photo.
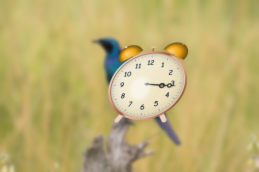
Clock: 3:16
